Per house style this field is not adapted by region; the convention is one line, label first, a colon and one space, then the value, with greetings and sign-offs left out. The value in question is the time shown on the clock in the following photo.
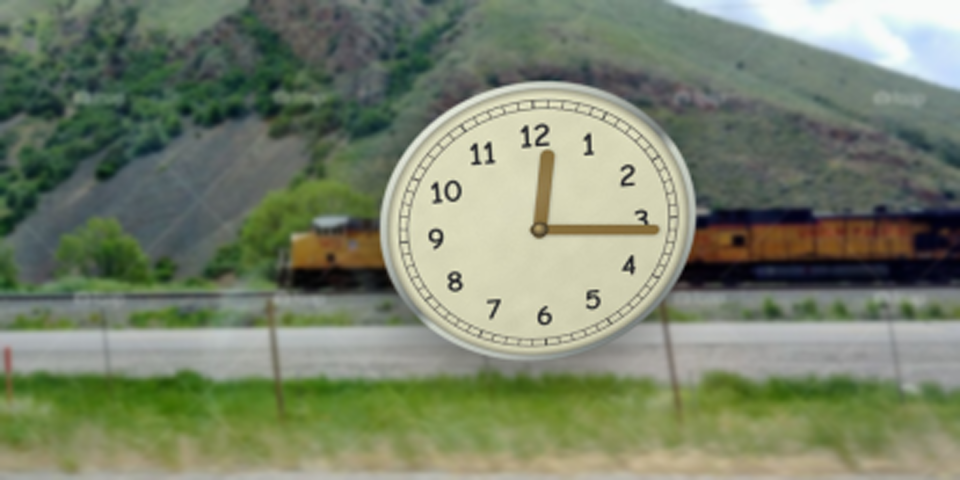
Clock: 12:16
